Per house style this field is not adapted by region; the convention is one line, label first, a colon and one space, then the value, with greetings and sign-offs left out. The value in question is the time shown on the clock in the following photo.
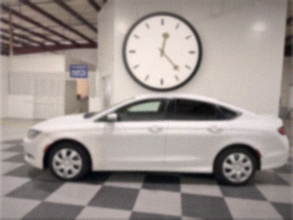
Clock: 12:23
